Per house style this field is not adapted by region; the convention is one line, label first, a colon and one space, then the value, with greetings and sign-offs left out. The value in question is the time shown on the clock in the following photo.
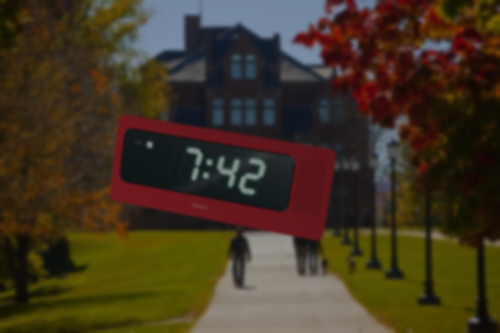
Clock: 7:42
